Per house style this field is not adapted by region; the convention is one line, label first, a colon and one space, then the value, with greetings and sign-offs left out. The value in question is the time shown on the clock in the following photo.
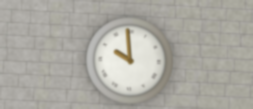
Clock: 9:59
